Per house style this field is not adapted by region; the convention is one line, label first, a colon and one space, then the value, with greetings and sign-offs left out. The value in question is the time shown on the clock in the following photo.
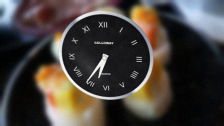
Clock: 6:36
